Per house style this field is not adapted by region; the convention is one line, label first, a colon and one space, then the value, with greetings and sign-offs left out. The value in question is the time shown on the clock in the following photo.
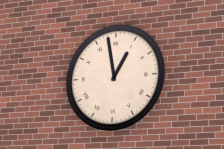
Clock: 12:58
